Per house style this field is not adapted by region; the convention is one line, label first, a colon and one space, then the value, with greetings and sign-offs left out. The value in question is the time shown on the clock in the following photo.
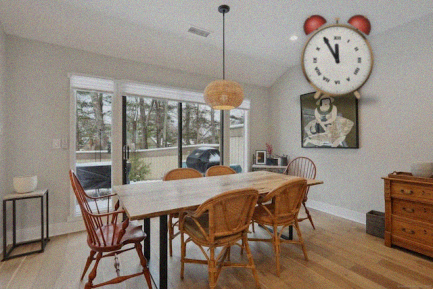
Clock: 11:55
